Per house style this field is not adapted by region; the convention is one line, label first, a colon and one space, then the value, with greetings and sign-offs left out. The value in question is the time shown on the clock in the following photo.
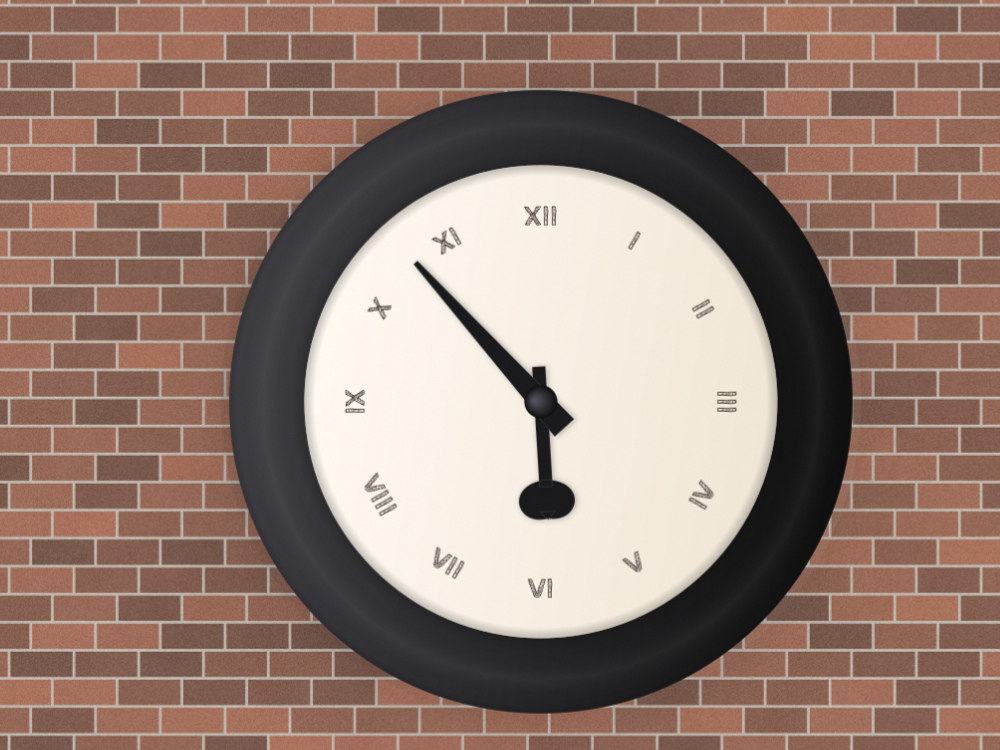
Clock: 5:53
